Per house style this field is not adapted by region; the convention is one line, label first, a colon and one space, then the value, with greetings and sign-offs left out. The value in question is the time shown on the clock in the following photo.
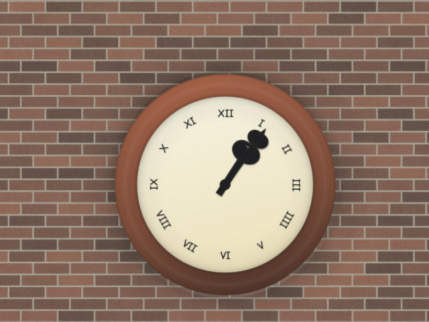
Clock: 1:06
